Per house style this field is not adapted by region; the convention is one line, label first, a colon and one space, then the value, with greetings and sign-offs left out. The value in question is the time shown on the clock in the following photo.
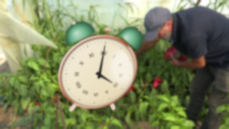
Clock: 4:00
